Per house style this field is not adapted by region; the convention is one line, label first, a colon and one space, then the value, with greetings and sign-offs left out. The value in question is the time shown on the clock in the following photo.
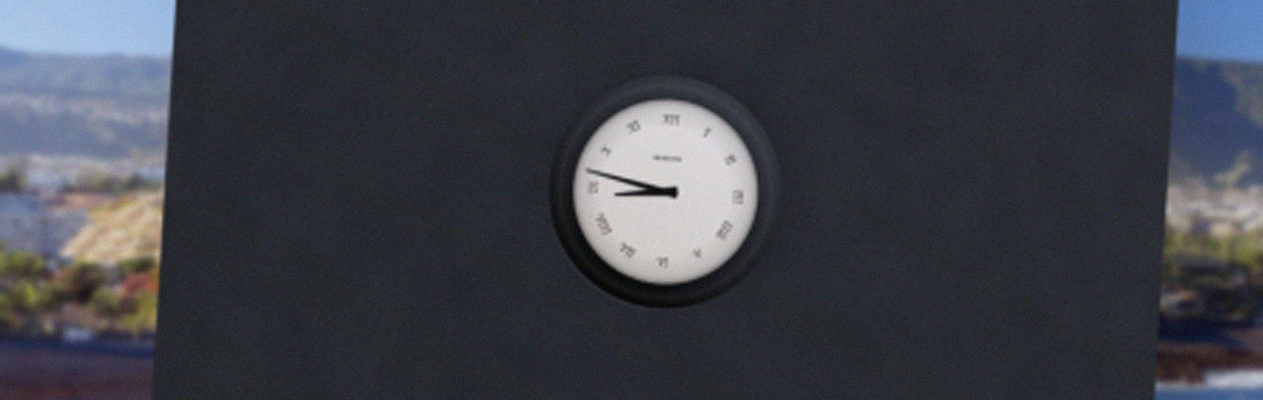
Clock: 8:47
